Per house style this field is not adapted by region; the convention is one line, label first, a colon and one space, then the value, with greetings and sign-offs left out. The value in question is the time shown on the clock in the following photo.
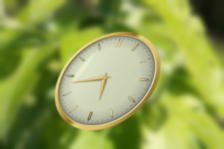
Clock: 5:43
